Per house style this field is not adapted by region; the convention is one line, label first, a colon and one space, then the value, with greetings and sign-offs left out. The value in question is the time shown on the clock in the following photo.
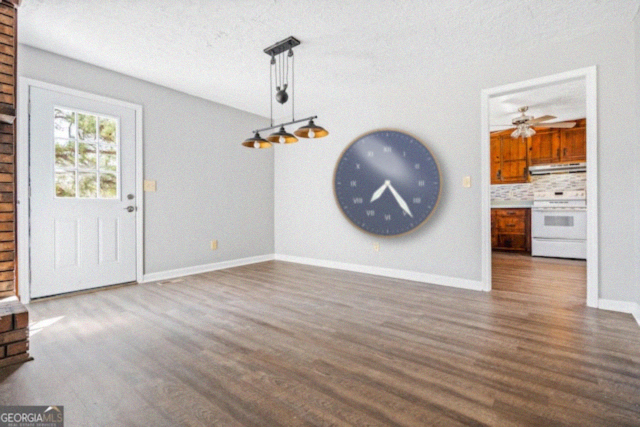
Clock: 7:24
